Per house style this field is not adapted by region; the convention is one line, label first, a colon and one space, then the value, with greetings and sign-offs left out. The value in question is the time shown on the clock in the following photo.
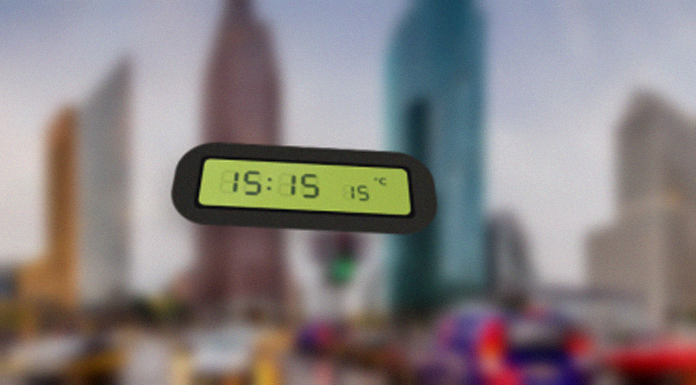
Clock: 15:15
